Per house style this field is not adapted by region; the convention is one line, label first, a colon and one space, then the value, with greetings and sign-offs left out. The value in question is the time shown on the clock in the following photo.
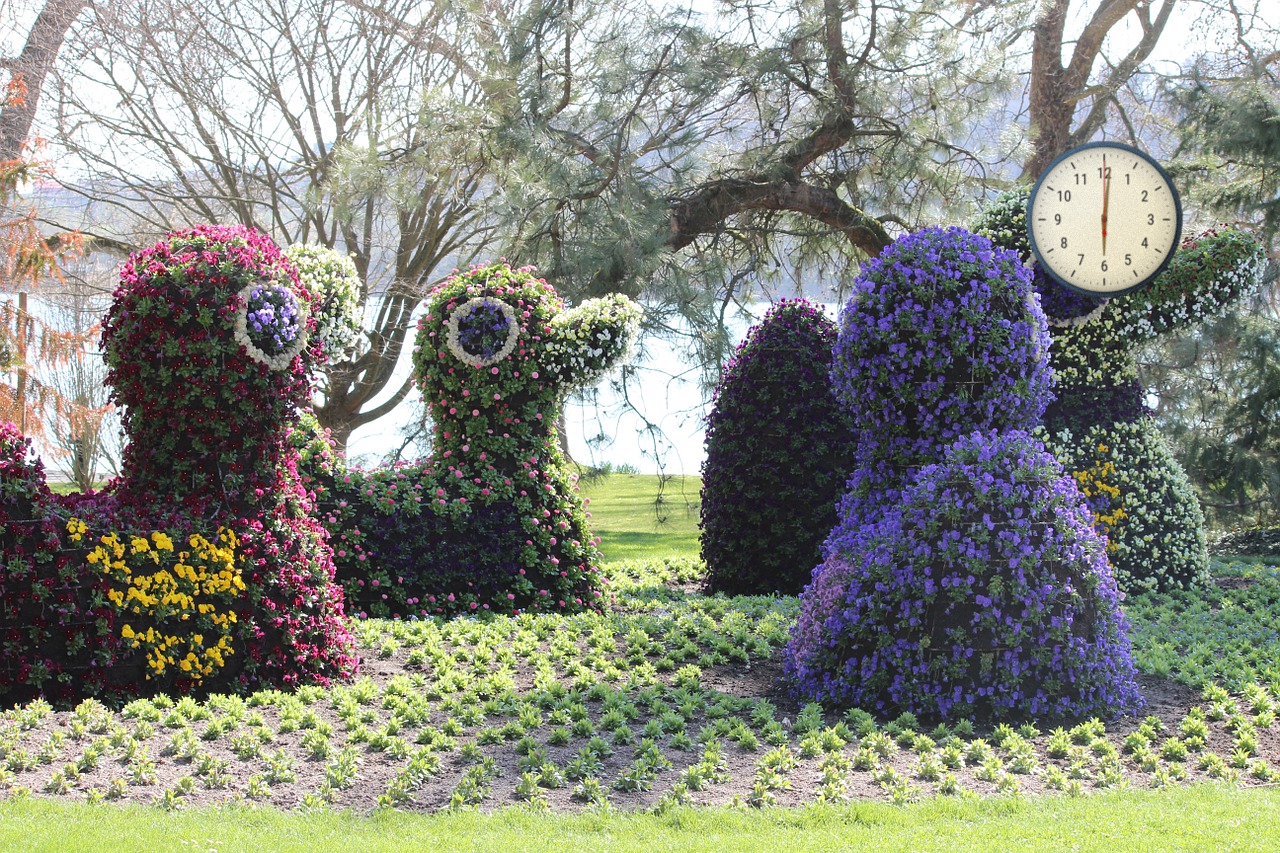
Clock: 6:01:00
